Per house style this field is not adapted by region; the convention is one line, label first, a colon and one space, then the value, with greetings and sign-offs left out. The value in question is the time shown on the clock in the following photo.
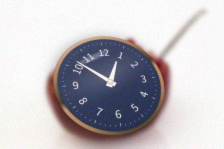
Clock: 12:52
